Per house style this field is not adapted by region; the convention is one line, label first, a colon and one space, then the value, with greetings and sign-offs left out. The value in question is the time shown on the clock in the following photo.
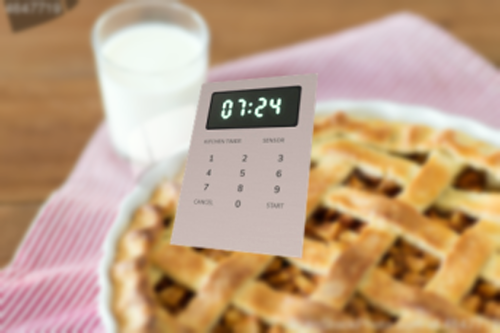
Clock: 7:24
